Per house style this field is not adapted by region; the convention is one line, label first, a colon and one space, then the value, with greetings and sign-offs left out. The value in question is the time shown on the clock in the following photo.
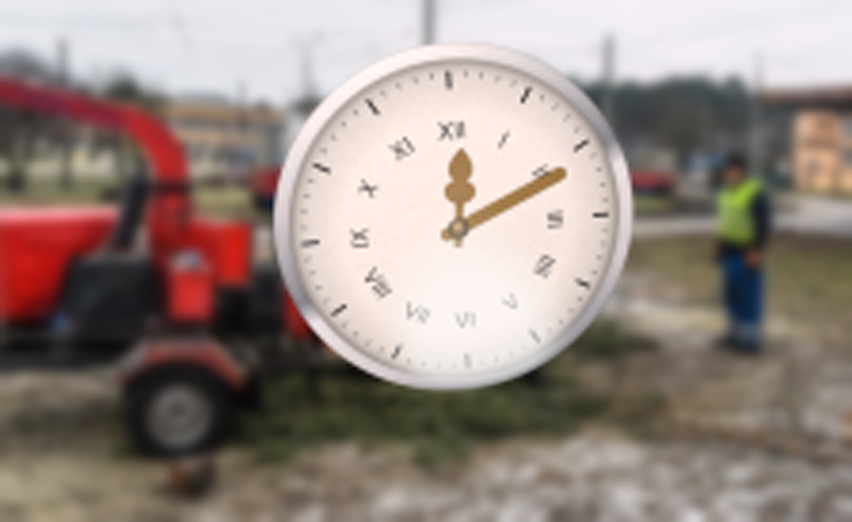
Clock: 12:11
